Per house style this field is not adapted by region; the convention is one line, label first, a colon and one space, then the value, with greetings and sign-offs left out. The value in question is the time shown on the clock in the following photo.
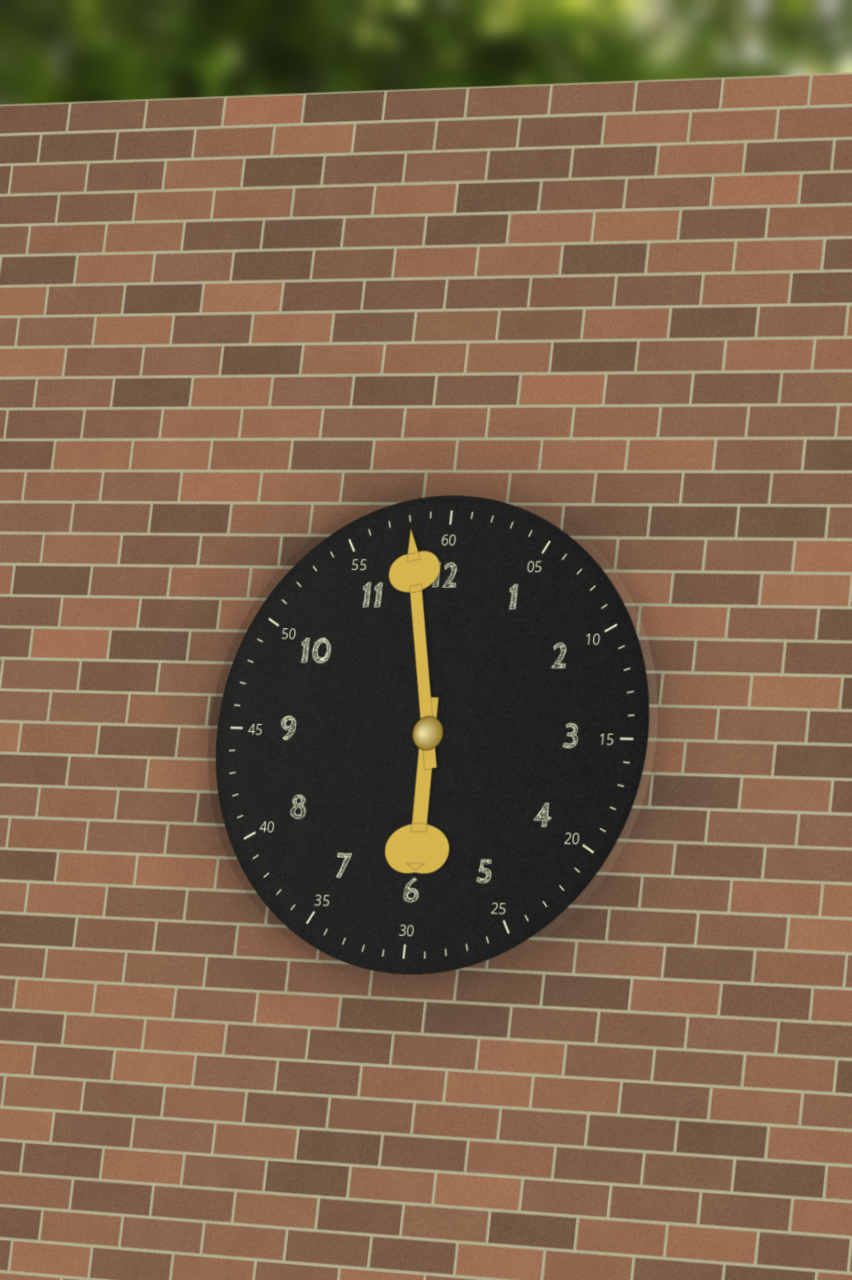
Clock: 5:58
